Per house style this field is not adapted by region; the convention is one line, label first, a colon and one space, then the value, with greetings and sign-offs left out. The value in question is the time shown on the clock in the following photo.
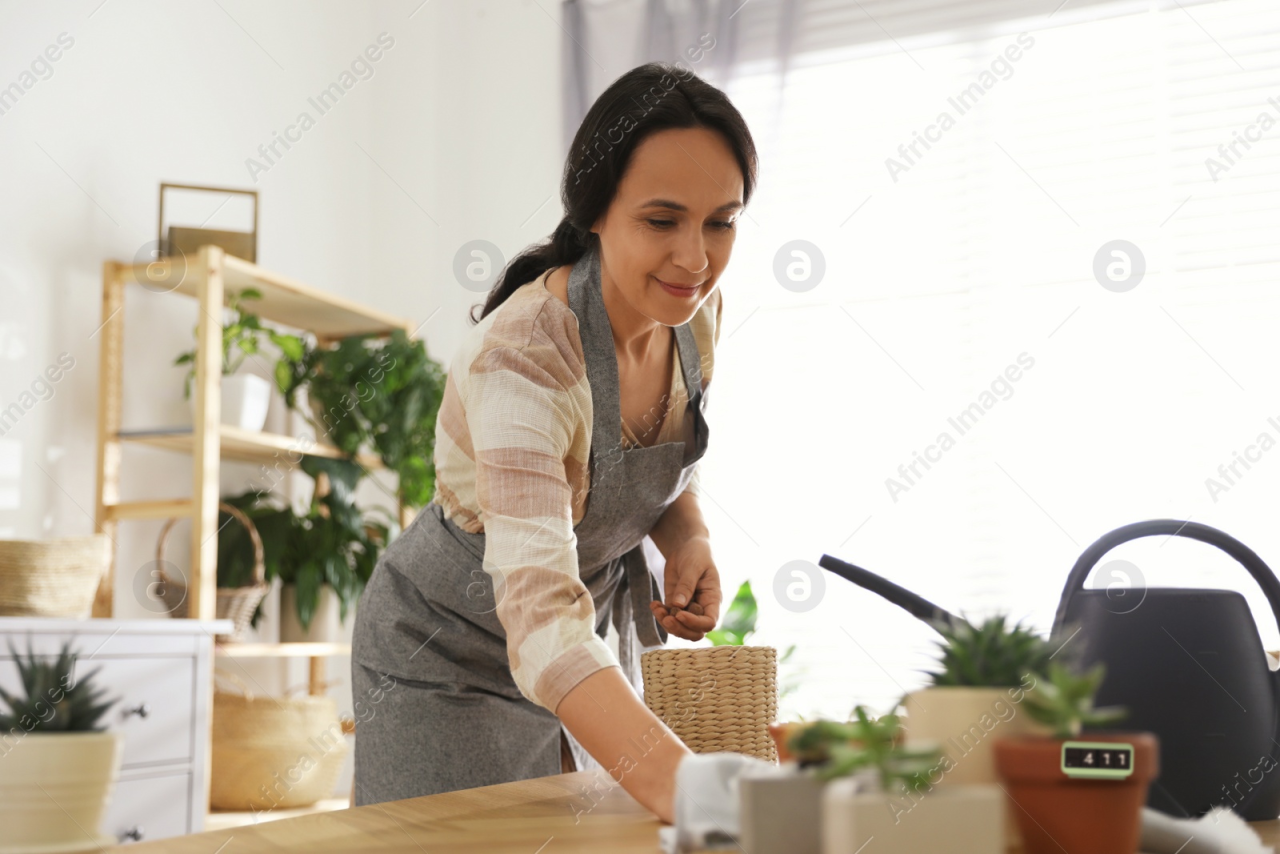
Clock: 4:11
